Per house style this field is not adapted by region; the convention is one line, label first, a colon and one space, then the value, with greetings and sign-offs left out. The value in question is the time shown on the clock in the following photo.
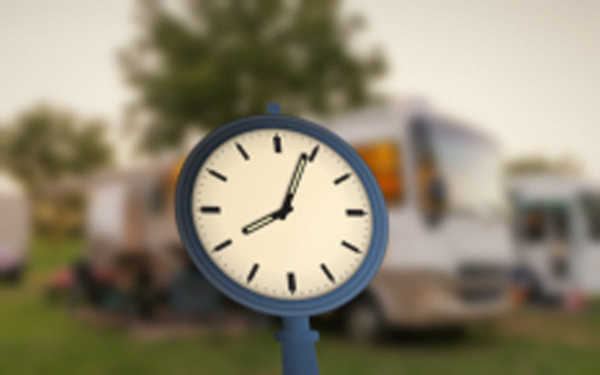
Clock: 8:04
